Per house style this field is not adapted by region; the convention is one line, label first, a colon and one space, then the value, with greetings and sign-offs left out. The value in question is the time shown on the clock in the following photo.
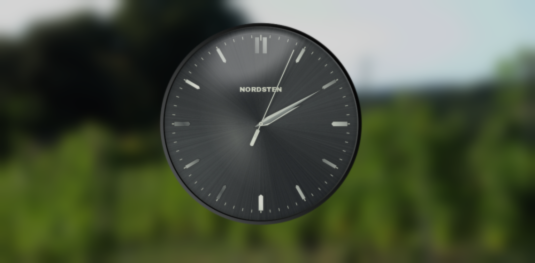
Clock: 2:10:04
